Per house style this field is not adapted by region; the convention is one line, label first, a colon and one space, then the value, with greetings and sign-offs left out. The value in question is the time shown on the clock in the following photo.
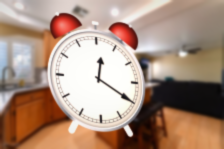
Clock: 12:20
